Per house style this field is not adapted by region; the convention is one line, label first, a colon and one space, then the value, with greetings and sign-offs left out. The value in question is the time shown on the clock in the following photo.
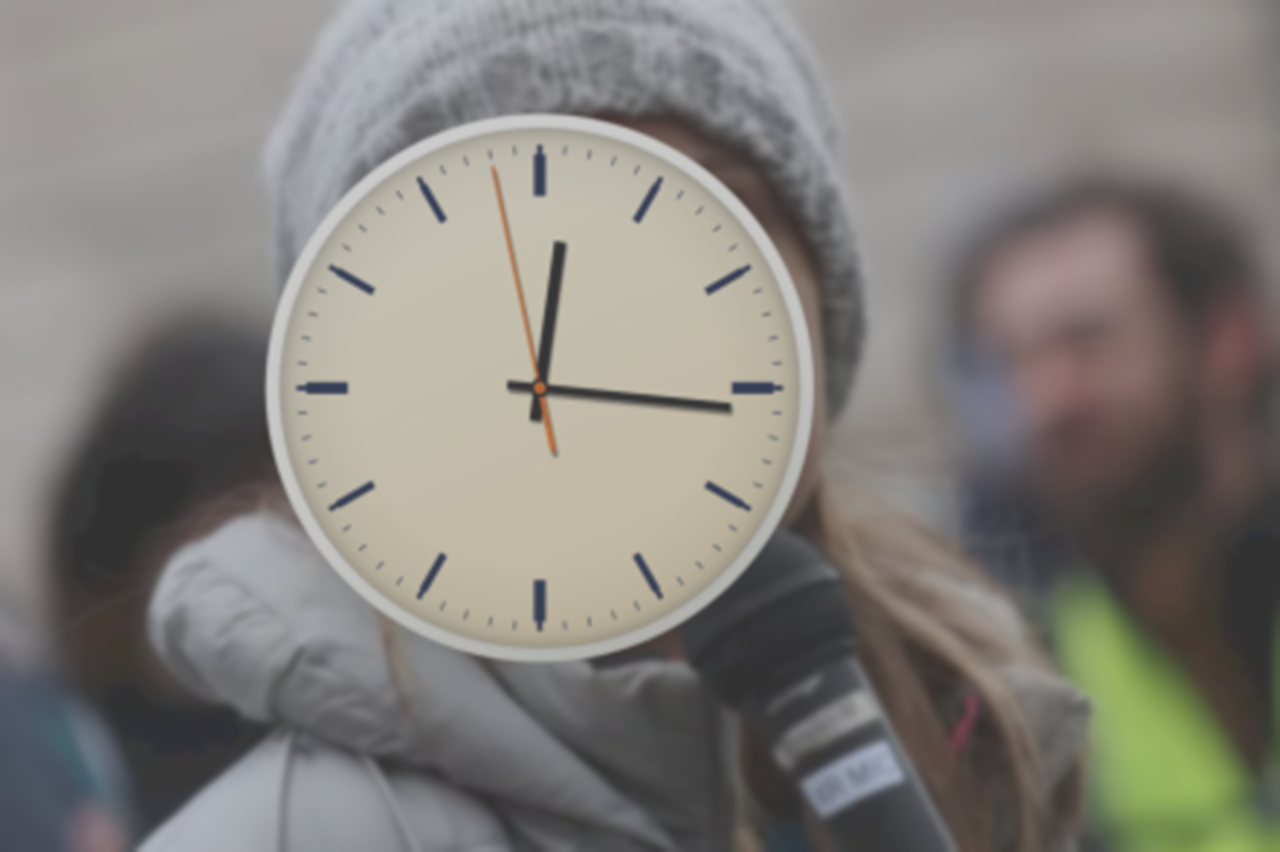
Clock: 12:15:58
